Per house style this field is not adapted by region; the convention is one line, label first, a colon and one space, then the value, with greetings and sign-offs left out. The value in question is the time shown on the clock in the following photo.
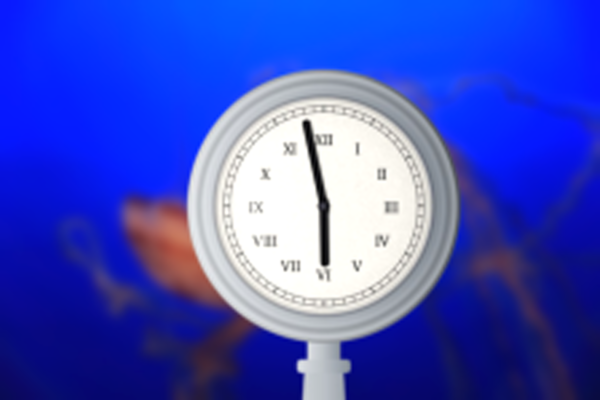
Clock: 5:58
